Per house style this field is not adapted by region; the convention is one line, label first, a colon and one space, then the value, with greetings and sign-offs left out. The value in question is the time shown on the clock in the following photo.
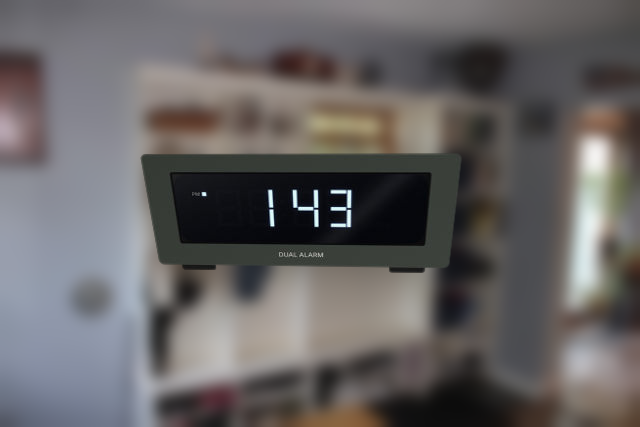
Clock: 1:43
